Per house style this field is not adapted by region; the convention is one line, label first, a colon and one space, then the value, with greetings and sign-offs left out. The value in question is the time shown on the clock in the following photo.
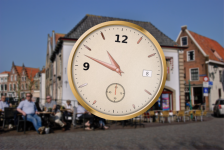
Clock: 10:48
